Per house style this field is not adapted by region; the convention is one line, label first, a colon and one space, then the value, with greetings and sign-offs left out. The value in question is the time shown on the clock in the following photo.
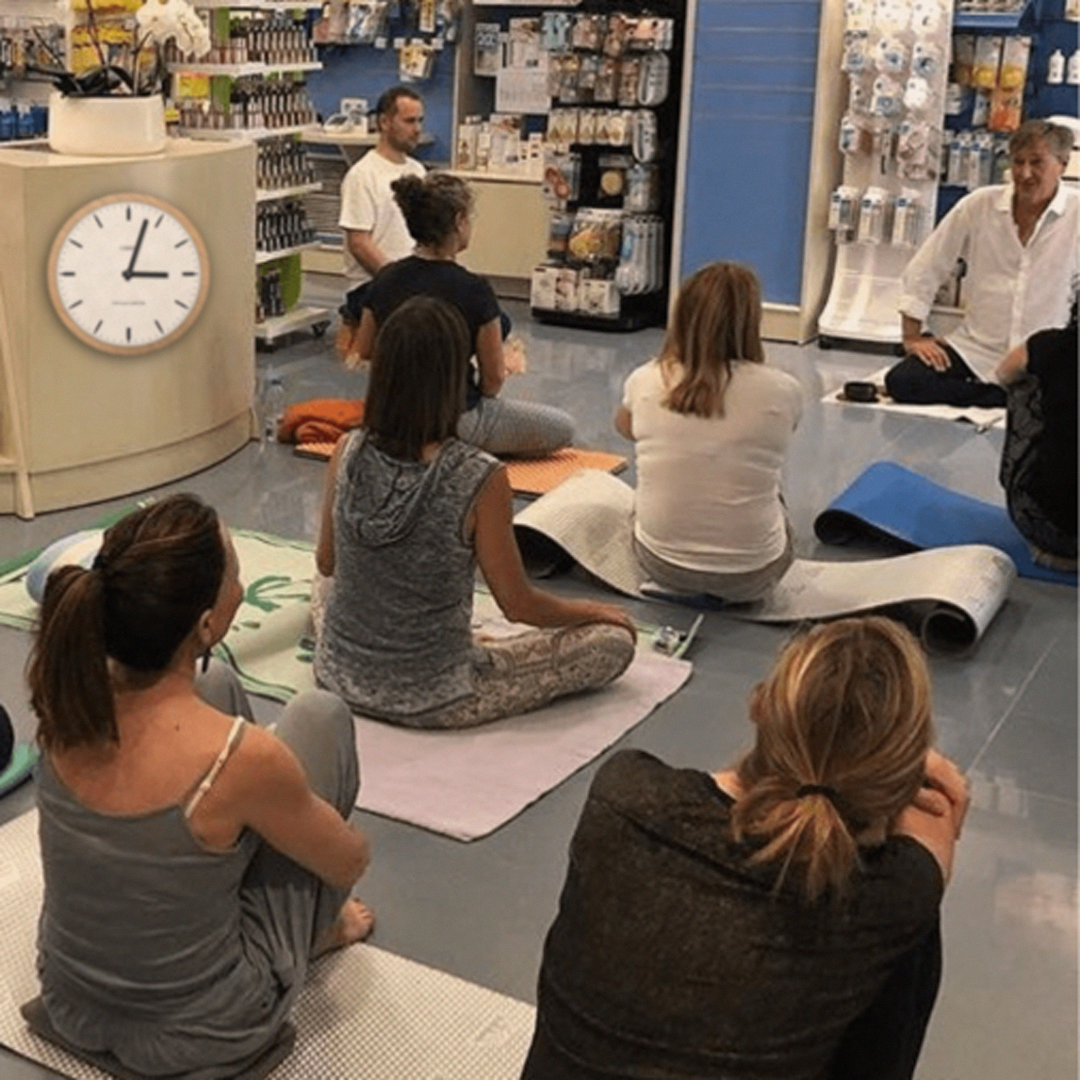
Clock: 3:03
